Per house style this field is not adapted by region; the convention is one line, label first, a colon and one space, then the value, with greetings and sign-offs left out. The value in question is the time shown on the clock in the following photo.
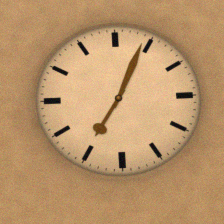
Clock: 7:04
